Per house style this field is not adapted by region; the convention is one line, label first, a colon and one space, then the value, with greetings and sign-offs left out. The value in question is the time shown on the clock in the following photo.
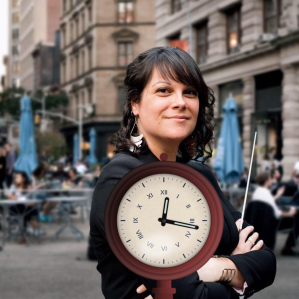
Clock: 12:17
